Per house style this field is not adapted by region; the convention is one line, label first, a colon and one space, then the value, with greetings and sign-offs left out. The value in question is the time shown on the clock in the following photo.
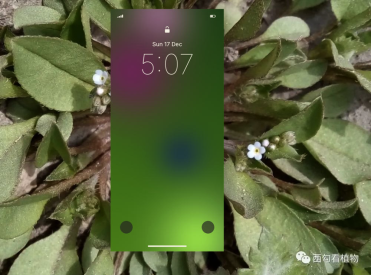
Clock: 5:07
